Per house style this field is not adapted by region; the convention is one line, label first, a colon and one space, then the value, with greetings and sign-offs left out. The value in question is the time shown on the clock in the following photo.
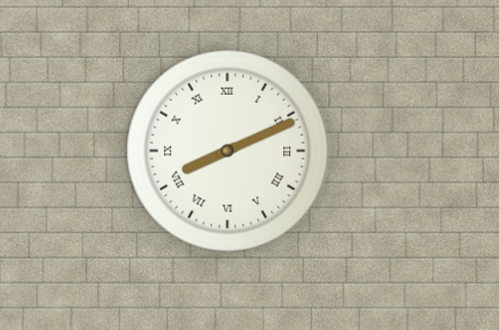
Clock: 8:11
